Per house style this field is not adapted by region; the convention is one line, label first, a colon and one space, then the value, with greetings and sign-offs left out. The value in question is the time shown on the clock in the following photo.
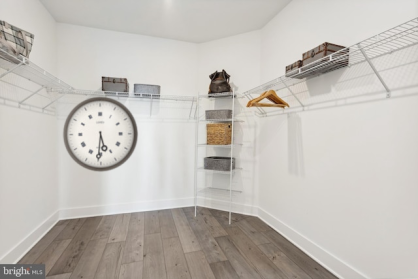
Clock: 5:31
